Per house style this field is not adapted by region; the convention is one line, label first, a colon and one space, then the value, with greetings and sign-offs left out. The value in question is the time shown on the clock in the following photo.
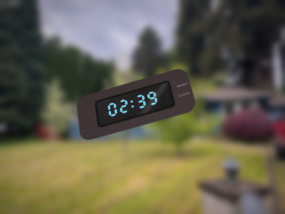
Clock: 2:39
